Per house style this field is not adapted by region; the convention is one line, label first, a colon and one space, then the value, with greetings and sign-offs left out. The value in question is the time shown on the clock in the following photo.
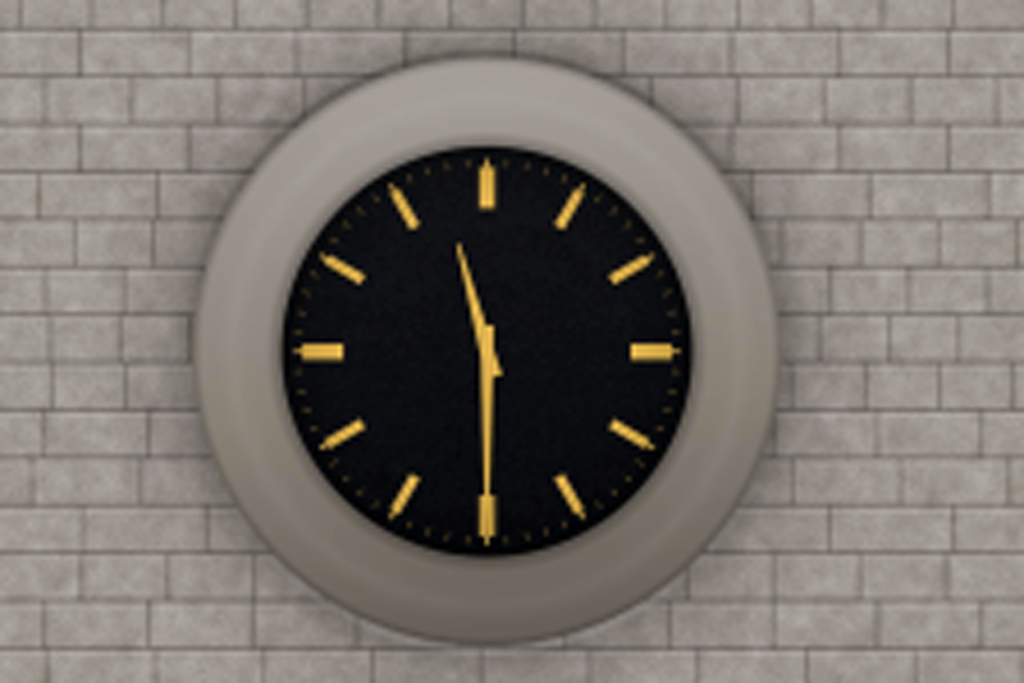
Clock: 11:30
